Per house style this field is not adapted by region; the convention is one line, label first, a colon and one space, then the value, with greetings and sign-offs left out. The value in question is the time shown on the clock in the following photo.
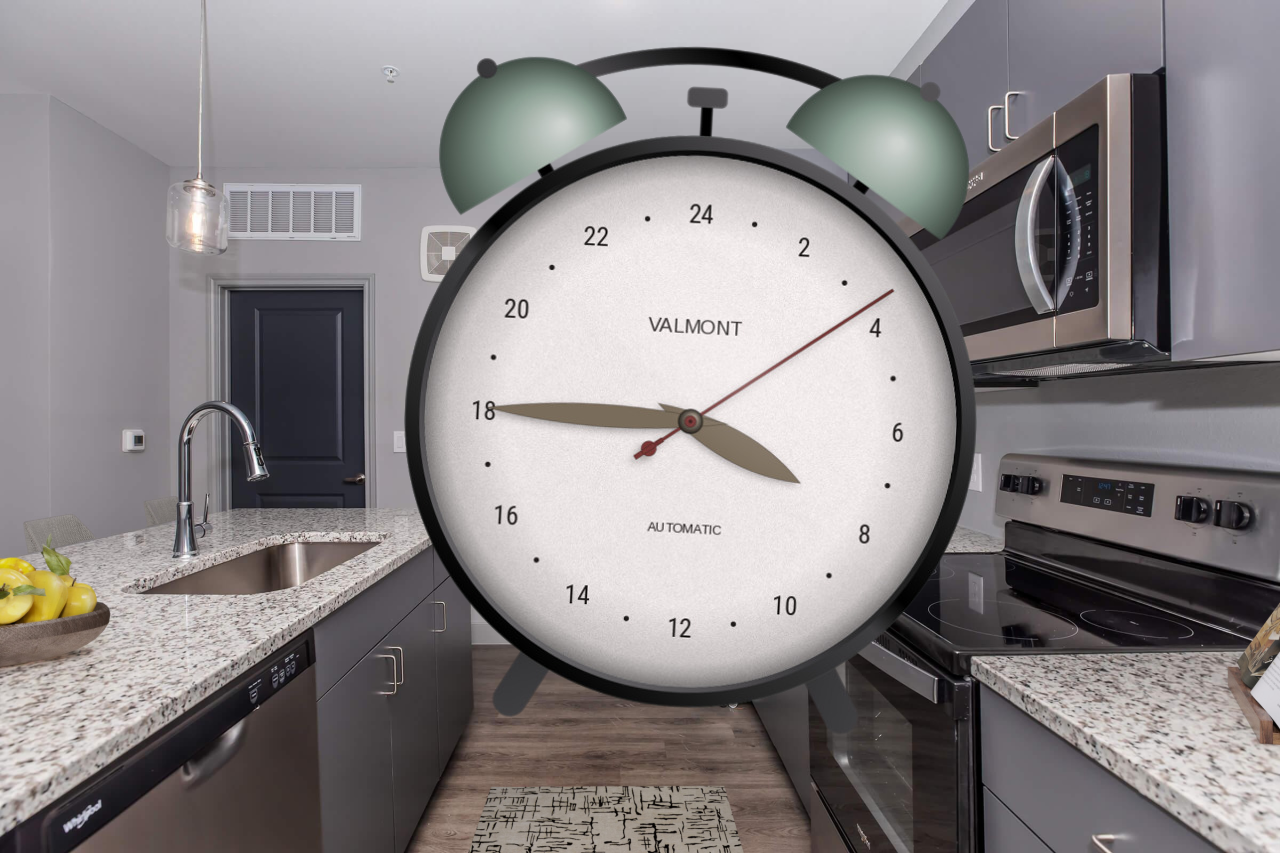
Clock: 7:45:09
